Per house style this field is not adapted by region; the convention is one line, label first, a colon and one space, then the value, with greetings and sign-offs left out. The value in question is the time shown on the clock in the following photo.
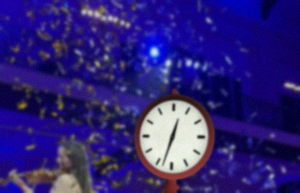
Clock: 12:33
